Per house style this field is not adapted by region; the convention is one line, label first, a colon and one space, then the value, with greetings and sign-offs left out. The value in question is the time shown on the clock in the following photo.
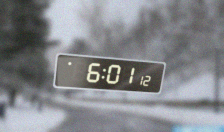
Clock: 6:01:12
